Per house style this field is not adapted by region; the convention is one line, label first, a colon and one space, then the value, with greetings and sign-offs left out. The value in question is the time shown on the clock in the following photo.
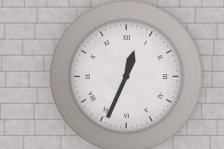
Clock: 12:34
